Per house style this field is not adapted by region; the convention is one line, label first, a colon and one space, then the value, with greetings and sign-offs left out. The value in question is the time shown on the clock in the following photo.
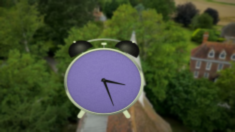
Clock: 3:27
